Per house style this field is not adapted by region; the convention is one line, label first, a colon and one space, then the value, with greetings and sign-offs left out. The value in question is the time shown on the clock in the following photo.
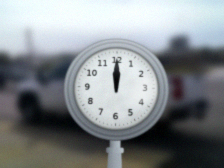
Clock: 12:00
